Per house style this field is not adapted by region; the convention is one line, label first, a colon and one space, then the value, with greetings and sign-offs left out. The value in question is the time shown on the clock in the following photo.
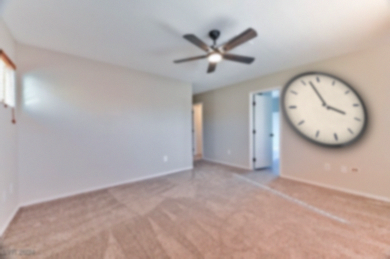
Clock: 3:57
